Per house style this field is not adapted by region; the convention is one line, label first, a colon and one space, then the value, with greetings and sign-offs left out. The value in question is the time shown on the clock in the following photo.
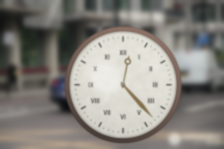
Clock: 12:23
